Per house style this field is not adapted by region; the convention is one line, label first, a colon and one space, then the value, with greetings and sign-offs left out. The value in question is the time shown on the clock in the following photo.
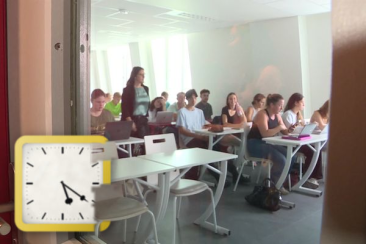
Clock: 5:21
